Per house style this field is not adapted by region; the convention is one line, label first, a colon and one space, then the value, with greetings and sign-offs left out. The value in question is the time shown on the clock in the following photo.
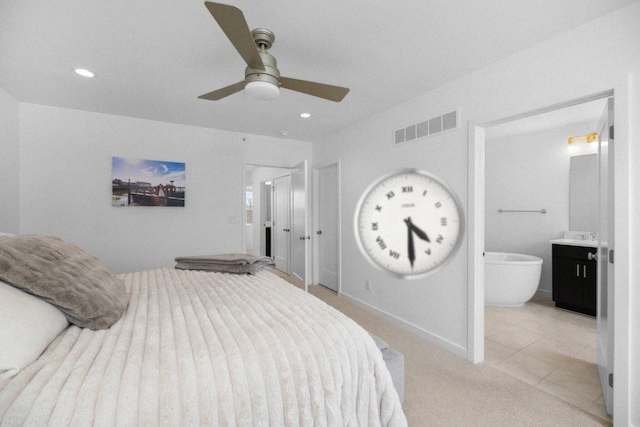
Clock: 4:30
